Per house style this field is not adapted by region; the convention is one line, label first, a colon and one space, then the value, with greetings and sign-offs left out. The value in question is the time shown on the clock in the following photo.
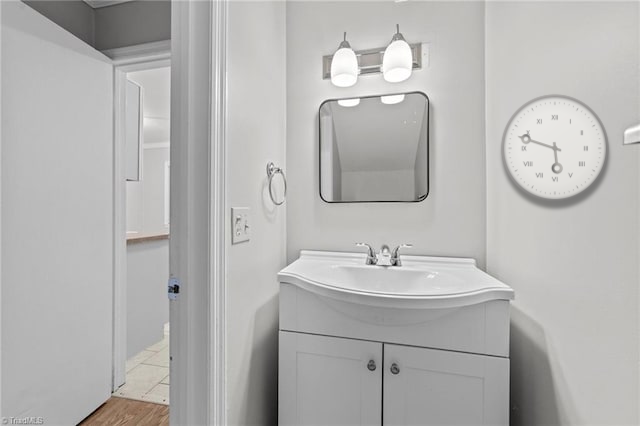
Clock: 5:48
